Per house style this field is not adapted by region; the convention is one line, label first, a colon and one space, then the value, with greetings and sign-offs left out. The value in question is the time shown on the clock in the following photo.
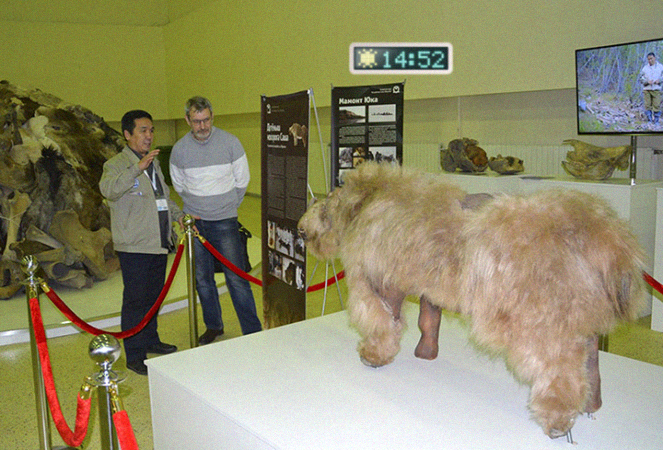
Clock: 14:52
